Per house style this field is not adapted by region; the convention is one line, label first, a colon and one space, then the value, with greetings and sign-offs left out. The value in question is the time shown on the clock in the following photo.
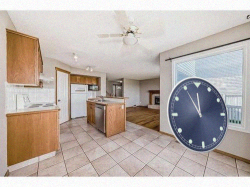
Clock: 11:55
